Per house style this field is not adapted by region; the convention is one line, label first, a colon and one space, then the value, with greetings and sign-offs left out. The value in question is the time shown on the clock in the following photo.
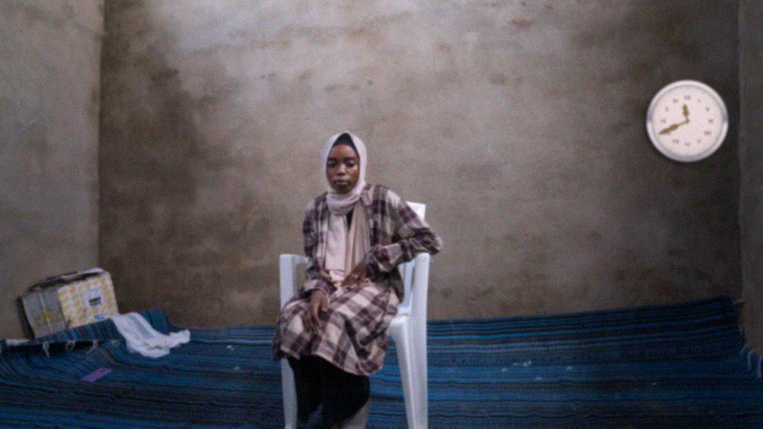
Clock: 11:41
